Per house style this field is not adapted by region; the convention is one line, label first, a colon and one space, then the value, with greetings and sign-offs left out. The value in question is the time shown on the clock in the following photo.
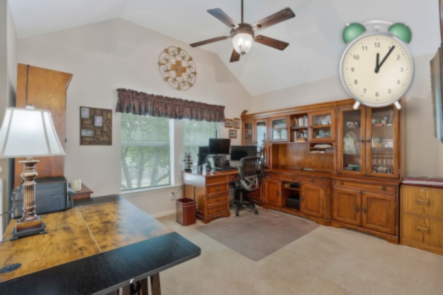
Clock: 12:06
